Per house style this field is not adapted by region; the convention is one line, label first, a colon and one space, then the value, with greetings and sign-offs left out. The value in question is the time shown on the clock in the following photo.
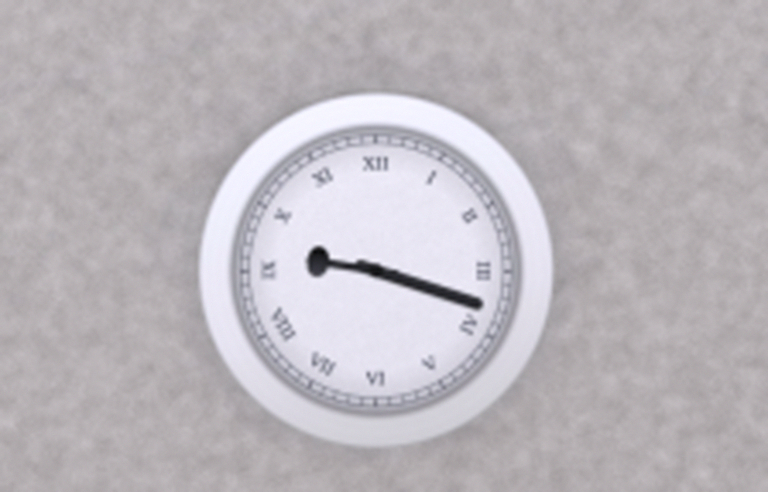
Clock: 9:18
